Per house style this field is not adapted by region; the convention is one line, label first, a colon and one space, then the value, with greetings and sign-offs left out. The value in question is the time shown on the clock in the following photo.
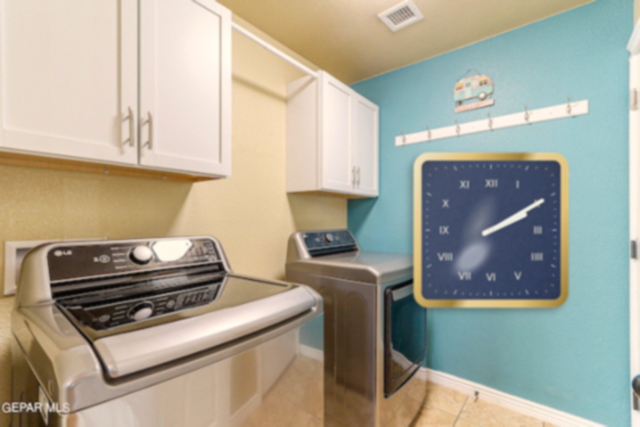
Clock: 2:10
